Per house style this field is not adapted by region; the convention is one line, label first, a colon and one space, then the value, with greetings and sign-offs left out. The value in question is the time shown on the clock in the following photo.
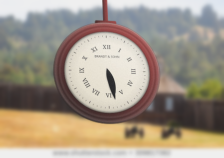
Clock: 5:28
